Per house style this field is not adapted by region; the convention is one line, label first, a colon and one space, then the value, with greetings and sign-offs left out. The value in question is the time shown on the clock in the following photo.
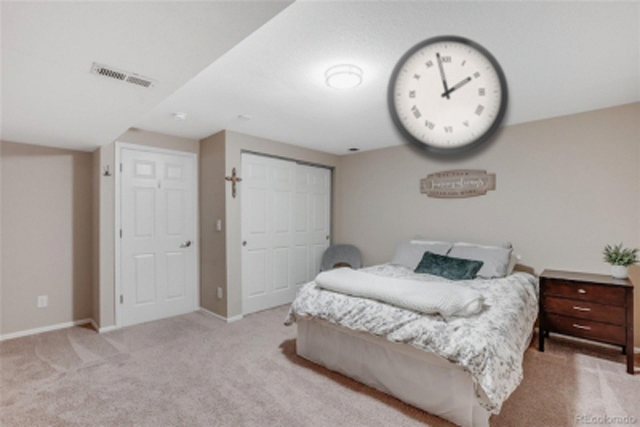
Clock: 1:58
